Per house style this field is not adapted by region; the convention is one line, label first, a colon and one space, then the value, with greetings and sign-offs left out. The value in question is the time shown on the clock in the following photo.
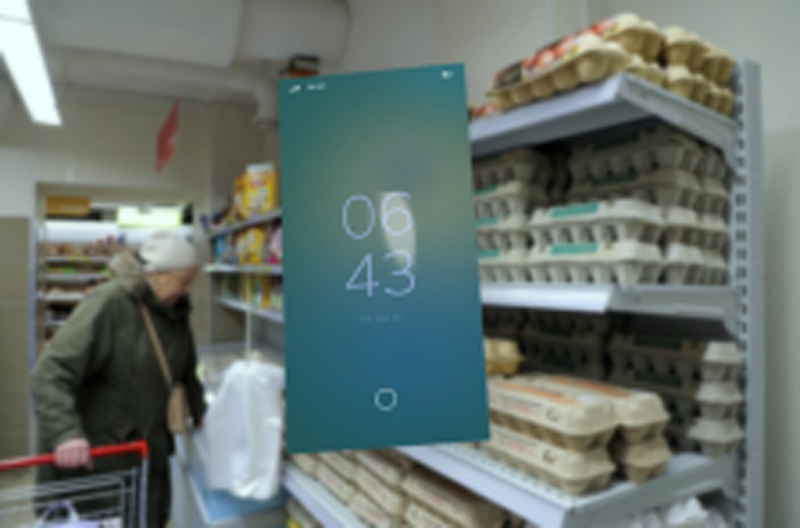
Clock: 6:43
